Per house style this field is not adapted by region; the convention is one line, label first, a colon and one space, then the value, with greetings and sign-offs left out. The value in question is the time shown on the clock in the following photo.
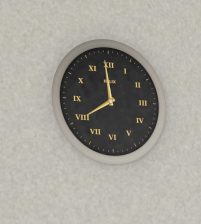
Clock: 7:59
